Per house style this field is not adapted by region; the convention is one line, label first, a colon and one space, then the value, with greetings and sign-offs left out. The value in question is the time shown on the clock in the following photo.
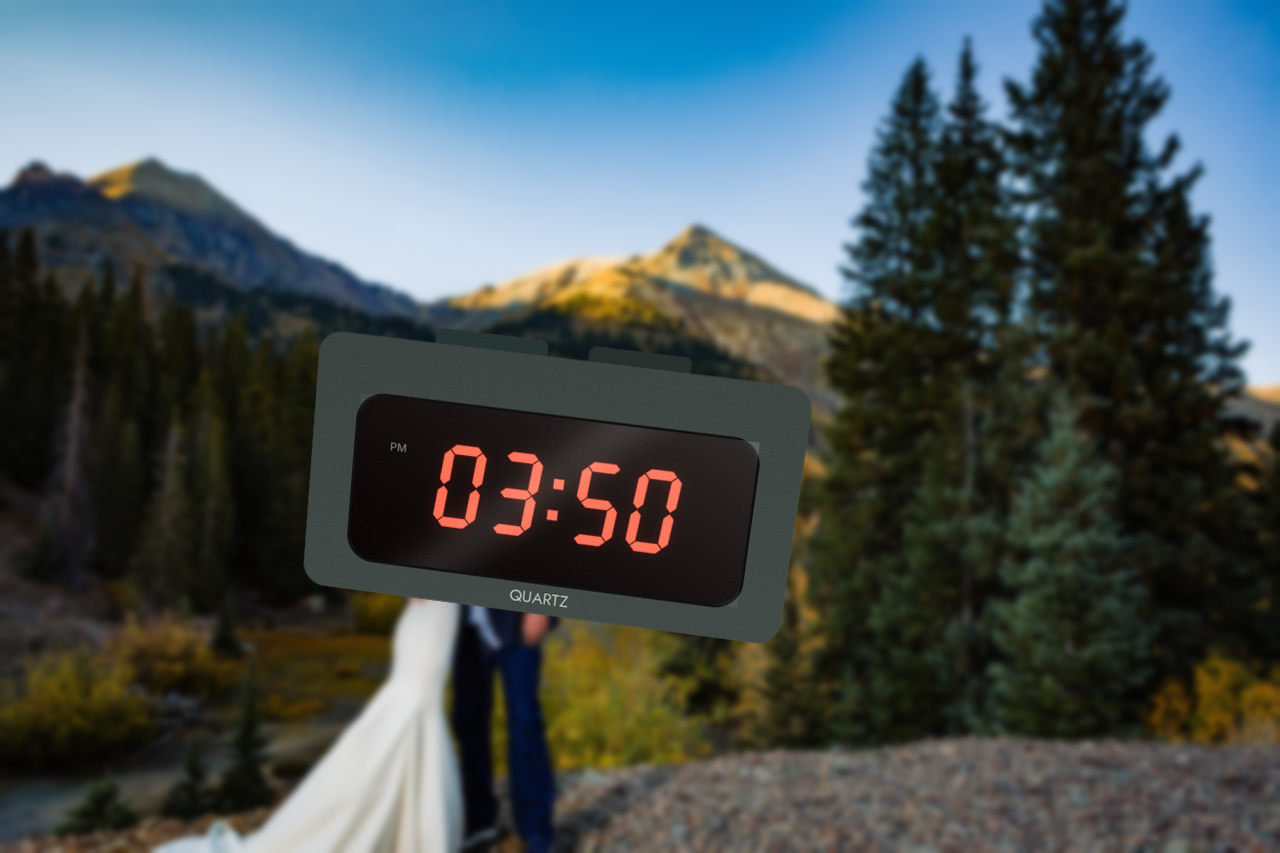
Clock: 3:50
